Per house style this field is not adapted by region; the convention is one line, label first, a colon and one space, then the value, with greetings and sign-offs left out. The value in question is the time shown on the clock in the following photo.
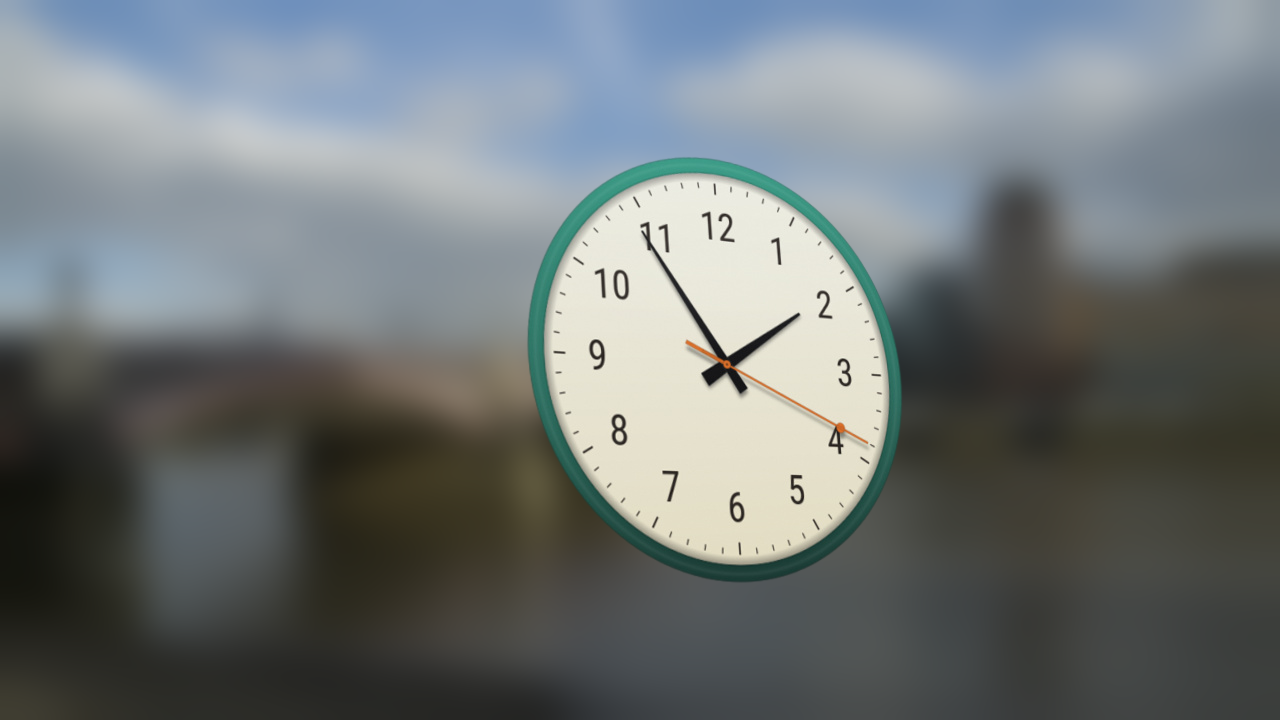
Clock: 1:54:19
